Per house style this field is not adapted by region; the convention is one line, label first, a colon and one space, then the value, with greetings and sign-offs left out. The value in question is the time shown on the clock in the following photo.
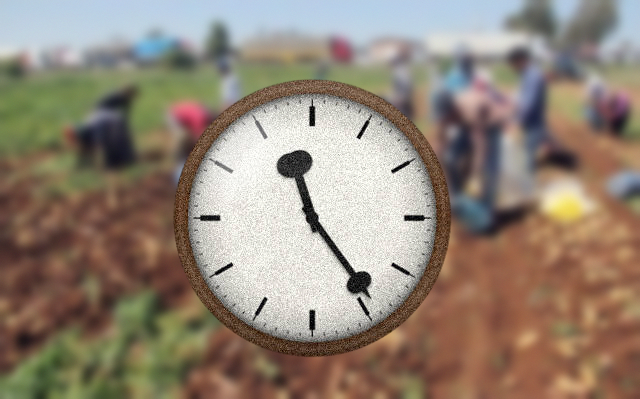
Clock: 11:24
